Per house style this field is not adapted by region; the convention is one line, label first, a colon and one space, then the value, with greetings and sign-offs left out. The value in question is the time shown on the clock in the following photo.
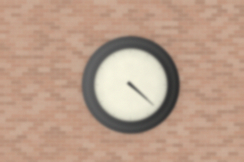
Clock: 4:22
